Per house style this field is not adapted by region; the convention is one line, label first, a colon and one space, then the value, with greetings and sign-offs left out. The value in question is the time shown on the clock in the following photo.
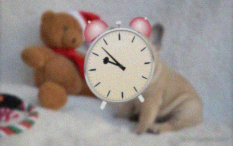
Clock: 9:53
